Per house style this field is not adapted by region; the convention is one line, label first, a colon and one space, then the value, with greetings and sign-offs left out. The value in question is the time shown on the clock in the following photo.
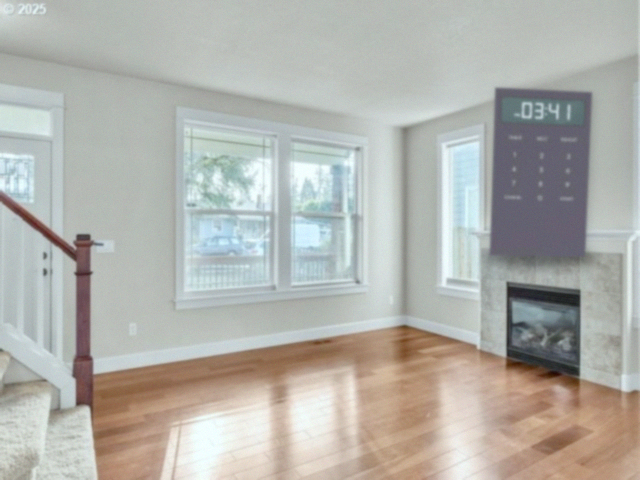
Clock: 3:41
